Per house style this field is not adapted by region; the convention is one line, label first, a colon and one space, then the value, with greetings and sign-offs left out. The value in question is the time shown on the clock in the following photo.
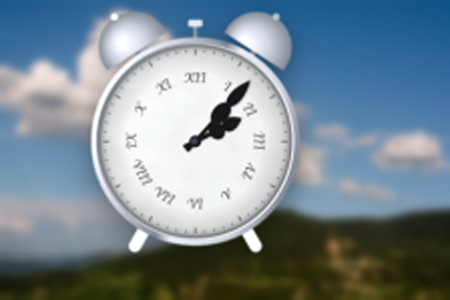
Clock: 2:07
